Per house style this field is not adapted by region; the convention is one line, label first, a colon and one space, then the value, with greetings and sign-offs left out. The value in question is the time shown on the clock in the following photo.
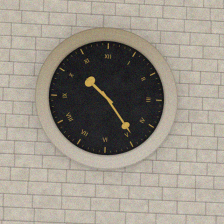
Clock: 10:24
